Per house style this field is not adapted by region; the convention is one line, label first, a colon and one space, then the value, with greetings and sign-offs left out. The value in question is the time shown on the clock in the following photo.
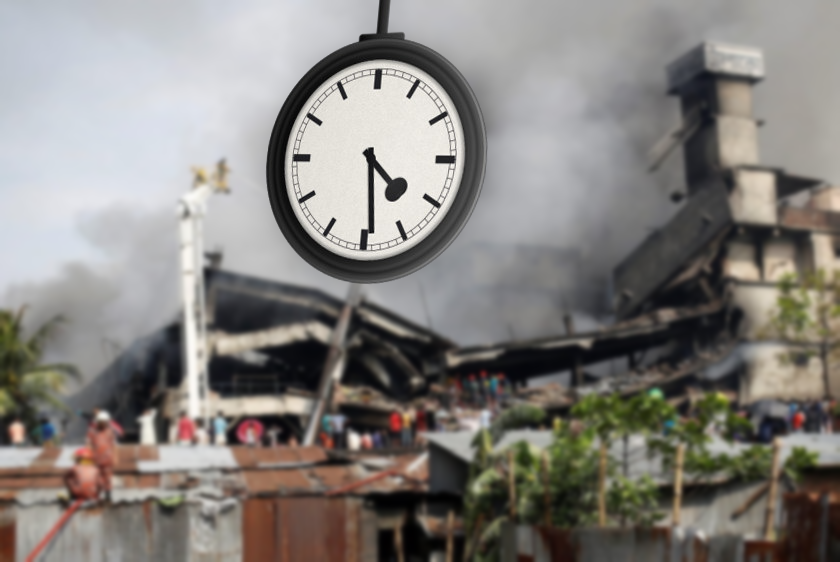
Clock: 4:29
